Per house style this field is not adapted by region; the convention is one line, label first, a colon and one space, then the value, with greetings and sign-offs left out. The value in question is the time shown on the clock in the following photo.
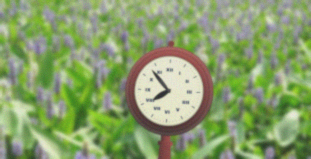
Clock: 7:53
